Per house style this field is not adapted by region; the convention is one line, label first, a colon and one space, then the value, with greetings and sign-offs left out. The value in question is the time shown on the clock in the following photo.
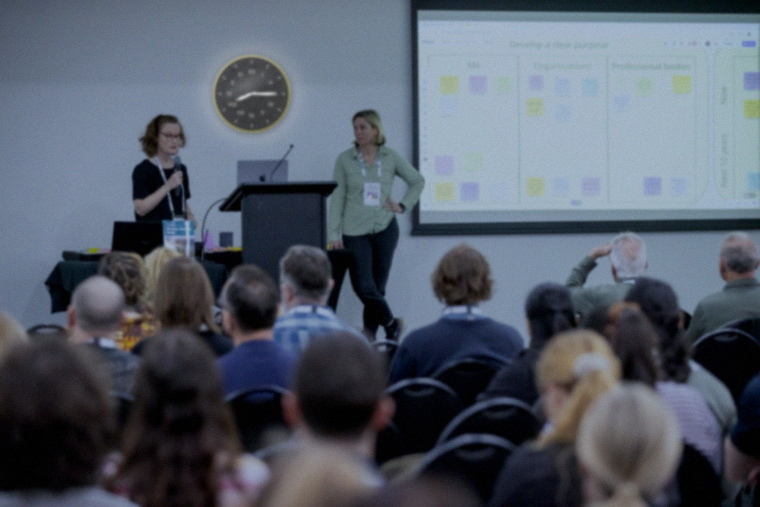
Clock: 8:15
